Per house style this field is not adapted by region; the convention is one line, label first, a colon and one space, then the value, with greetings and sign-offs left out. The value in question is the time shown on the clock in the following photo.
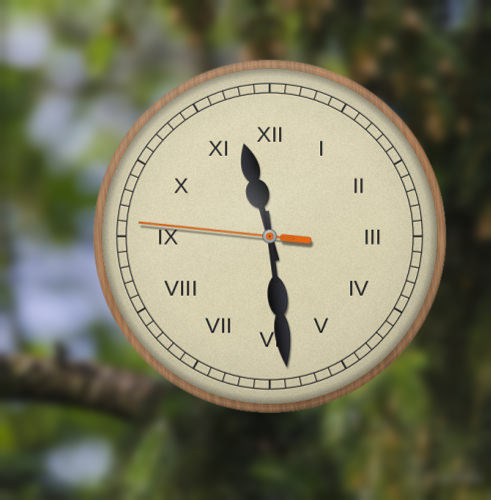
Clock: 11:28:46
